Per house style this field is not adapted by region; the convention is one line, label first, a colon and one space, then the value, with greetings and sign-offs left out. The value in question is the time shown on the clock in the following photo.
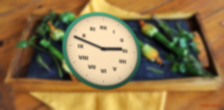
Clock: 2:48
